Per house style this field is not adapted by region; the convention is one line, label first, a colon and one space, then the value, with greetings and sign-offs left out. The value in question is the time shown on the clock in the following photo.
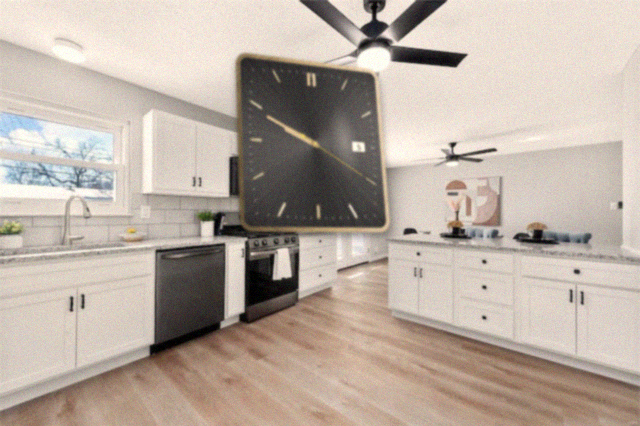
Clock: 9:49:20
